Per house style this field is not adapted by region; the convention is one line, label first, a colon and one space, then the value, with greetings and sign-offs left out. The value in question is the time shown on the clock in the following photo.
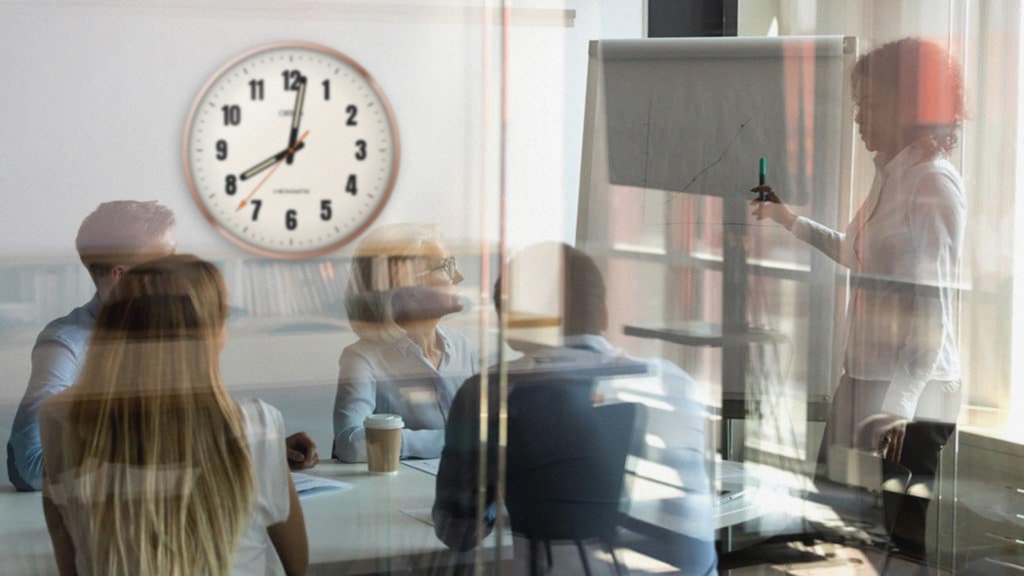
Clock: 8:01:37
